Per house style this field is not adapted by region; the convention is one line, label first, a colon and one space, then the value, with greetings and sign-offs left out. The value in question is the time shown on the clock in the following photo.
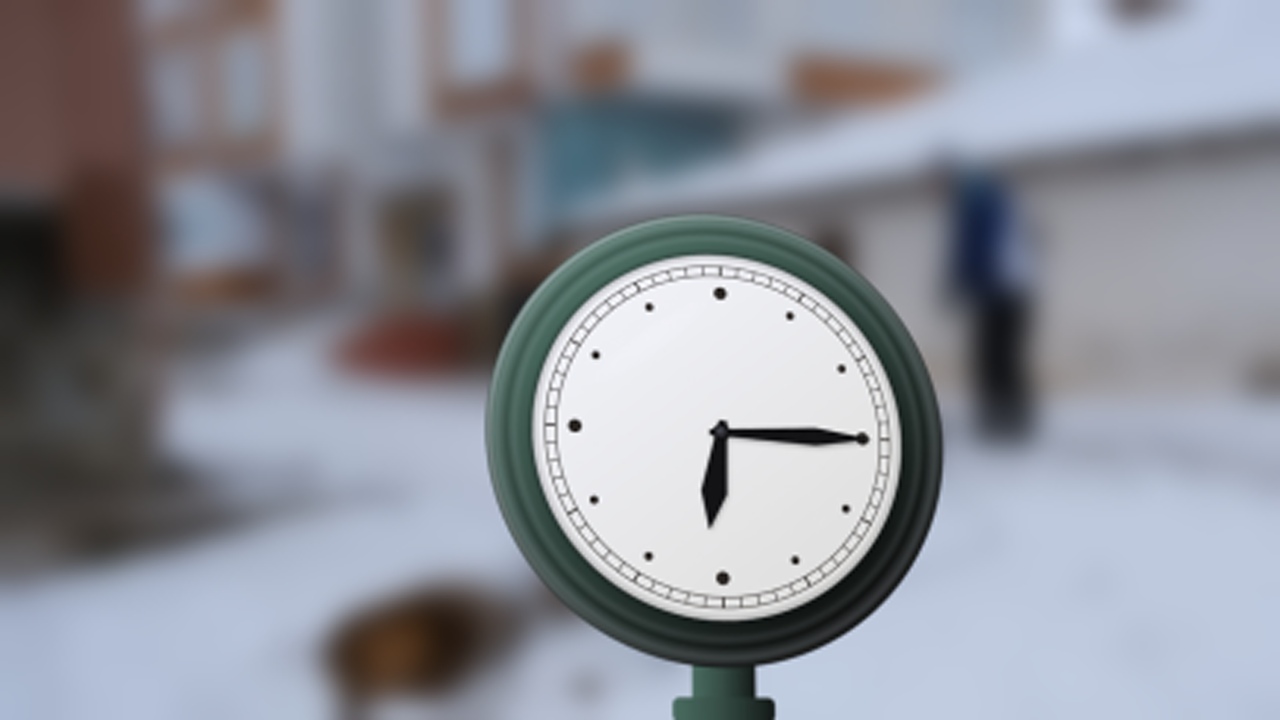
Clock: 6:15
